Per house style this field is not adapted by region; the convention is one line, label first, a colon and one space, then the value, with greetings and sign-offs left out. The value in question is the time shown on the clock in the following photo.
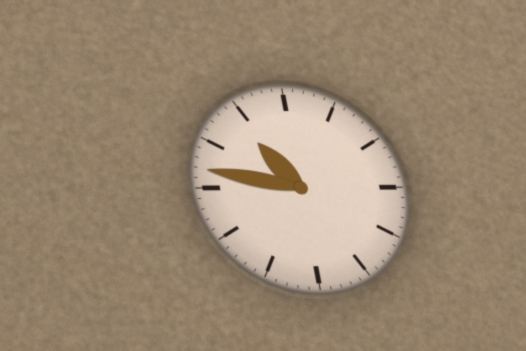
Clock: 10:47
